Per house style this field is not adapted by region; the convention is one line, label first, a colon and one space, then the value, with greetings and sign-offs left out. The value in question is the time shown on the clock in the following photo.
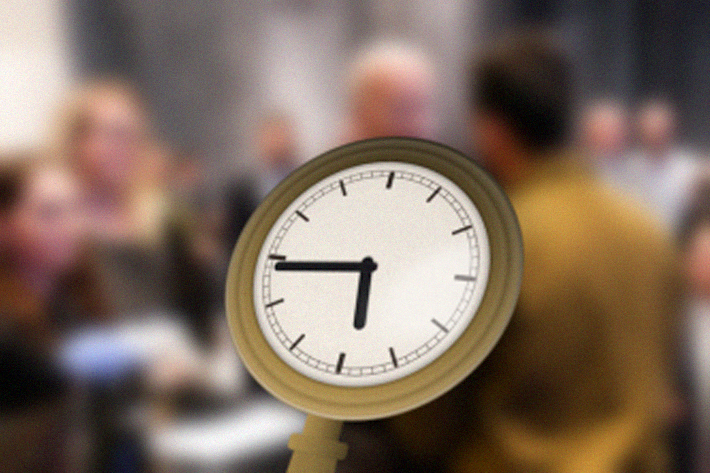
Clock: 5:44
